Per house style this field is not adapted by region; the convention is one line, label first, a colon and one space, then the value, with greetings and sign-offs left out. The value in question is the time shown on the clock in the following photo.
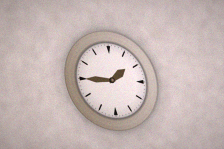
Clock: 1:45
